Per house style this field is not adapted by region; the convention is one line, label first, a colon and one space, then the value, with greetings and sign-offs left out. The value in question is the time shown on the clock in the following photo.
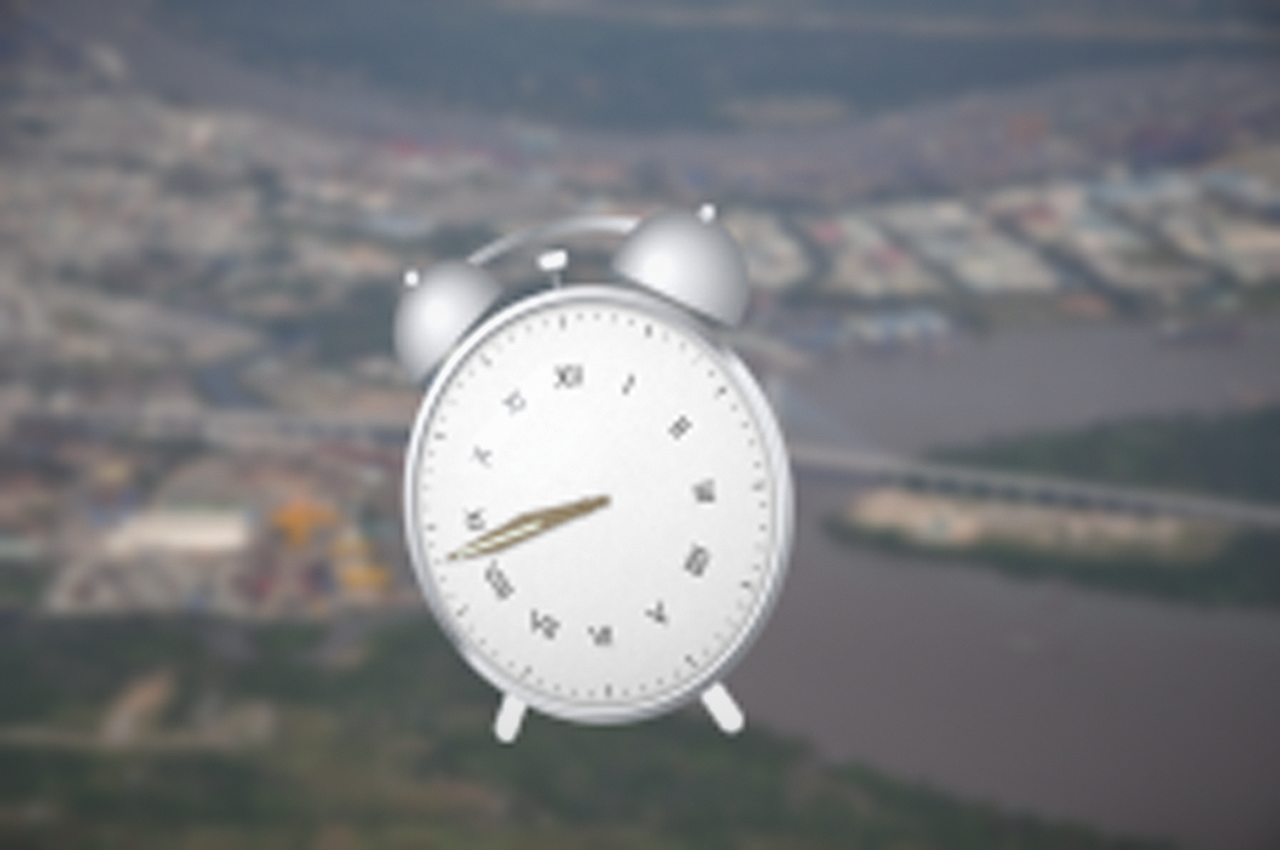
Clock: 8:43
